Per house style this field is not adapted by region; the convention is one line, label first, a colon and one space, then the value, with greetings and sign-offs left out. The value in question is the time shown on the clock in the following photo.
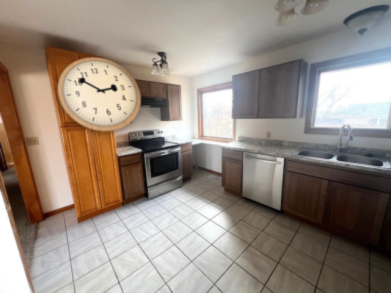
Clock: 2:52
